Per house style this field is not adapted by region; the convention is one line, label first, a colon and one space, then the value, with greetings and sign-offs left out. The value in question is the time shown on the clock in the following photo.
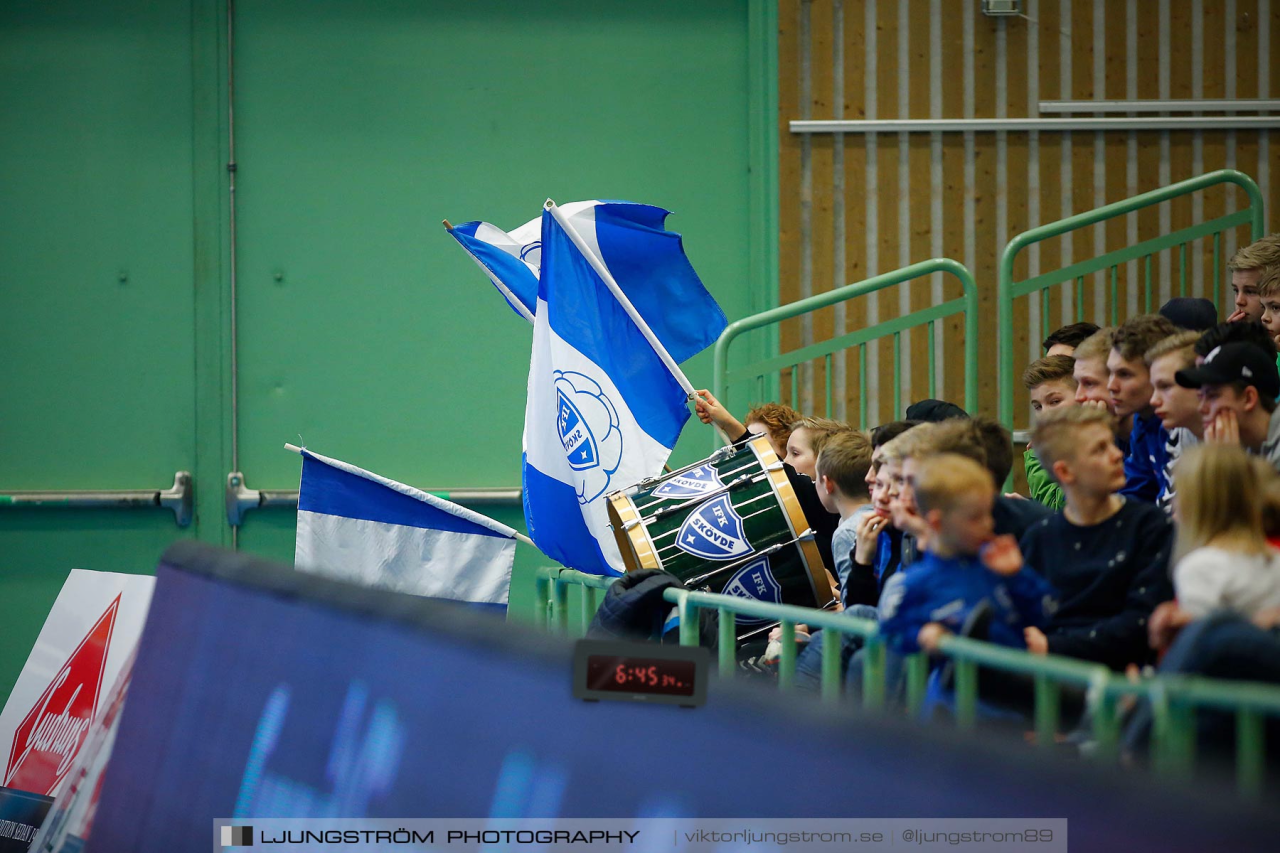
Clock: 6:45
